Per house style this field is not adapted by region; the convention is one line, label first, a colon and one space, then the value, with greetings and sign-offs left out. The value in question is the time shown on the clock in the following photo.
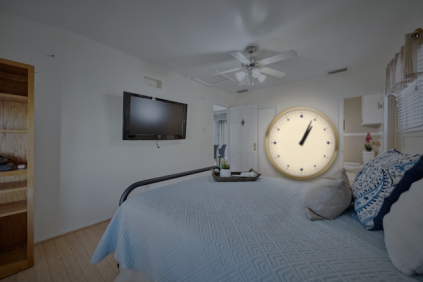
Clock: 1:04
